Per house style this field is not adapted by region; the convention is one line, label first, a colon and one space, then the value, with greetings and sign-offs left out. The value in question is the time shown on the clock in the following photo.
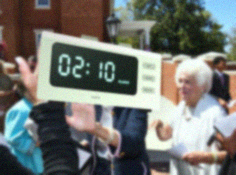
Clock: 2:10
